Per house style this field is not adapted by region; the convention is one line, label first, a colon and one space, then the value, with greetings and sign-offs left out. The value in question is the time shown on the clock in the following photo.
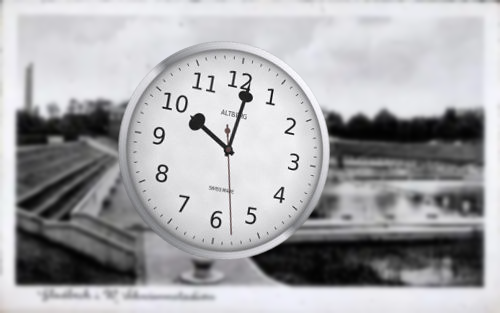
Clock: 10:01:28
